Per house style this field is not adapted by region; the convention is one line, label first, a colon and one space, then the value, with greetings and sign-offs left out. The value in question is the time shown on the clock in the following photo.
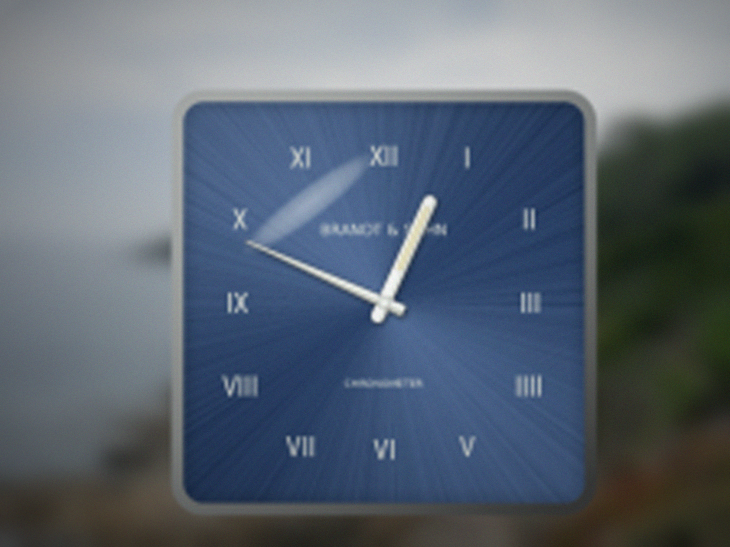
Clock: 12:49
